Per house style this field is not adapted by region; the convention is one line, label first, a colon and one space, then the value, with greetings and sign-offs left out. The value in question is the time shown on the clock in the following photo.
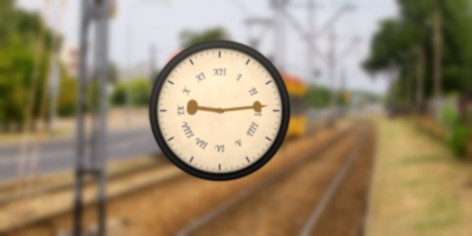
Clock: 9:14
